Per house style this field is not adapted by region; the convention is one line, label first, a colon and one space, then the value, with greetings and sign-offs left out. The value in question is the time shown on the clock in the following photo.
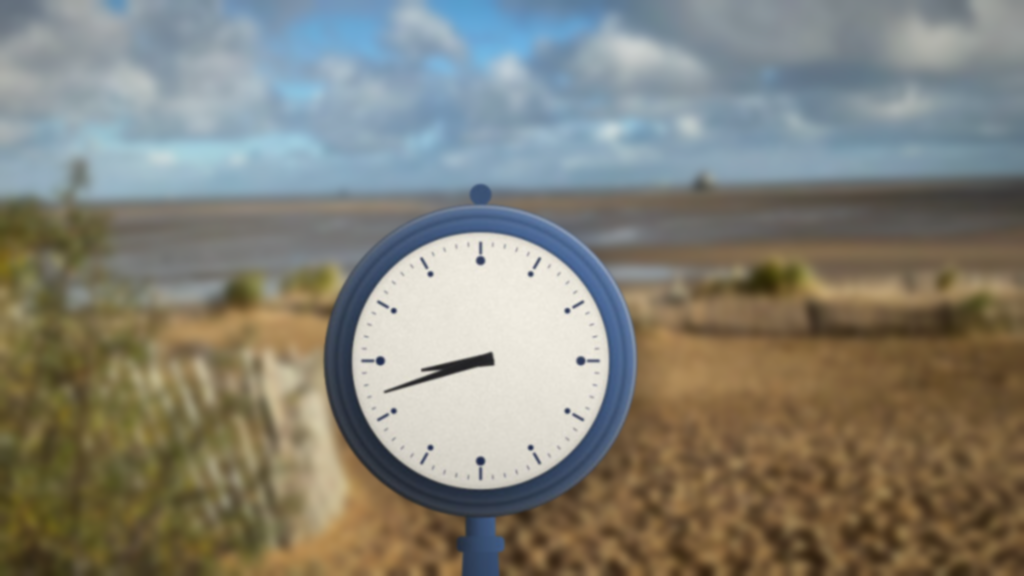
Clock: 8:42
